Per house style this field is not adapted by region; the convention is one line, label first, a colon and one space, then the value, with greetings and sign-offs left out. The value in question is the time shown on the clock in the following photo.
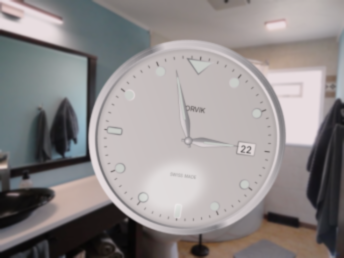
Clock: 2:57
